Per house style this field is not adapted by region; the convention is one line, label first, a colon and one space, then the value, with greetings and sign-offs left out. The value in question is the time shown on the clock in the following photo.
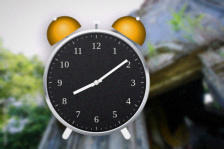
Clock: 8:09
